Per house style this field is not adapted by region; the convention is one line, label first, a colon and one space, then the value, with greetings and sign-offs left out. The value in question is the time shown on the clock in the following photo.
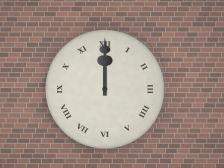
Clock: 12:00
